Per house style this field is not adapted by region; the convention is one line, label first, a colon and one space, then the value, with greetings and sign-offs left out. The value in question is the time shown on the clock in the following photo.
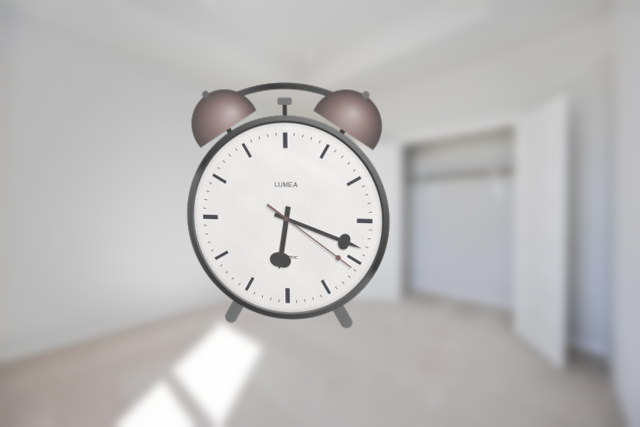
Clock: 6:18:21
